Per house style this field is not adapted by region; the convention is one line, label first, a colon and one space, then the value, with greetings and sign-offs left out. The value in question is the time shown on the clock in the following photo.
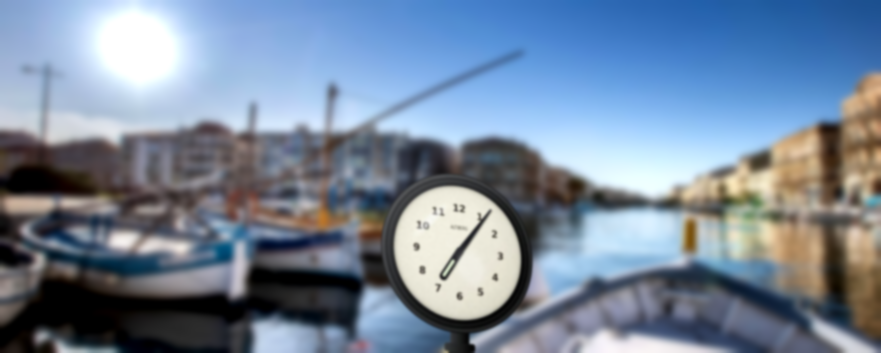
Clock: 7:06
